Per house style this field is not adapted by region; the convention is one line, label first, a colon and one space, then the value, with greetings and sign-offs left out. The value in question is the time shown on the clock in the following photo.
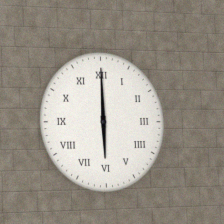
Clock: 6:00
